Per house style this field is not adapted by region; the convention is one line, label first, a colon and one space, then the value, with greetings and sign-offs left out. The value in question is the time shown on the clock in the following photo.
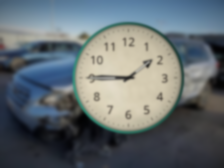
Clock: 1:45
